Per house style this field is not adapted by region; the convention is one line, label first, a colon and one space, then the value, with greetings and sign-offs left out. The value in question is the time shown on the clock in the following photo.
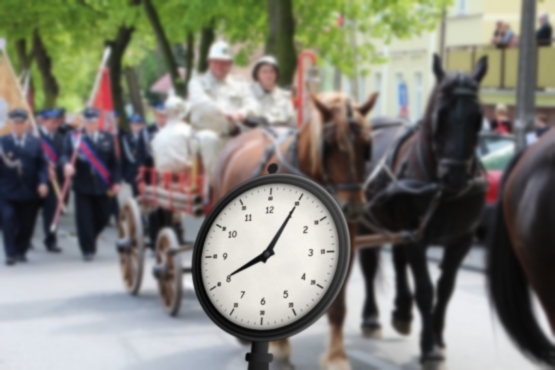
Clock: 8:05
